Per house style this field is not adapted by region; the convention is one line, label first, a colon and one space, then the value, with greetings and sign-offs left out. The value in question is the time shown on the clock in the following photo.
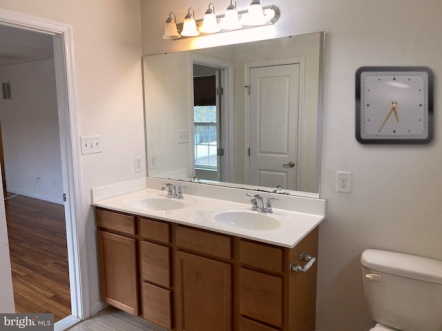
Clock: 5:35
